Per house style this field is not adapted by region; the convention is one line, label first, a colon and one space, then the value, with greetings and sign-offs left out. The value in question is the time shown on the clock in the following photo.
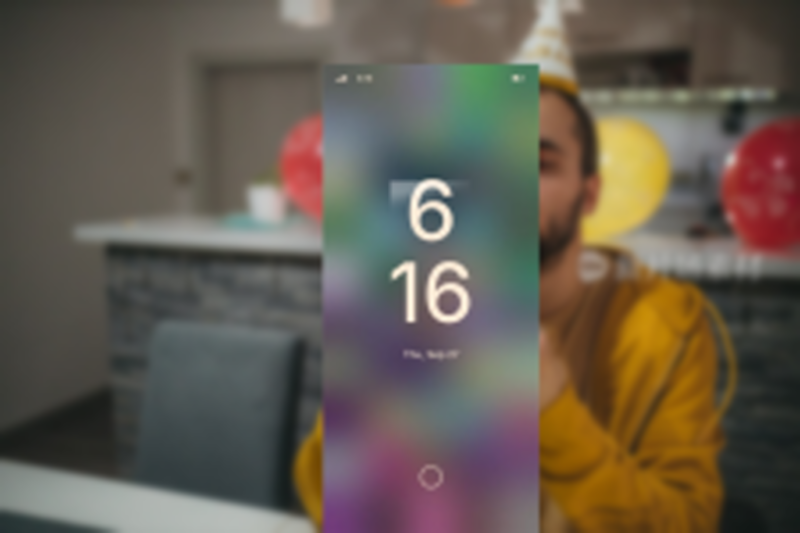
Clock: 6:16
